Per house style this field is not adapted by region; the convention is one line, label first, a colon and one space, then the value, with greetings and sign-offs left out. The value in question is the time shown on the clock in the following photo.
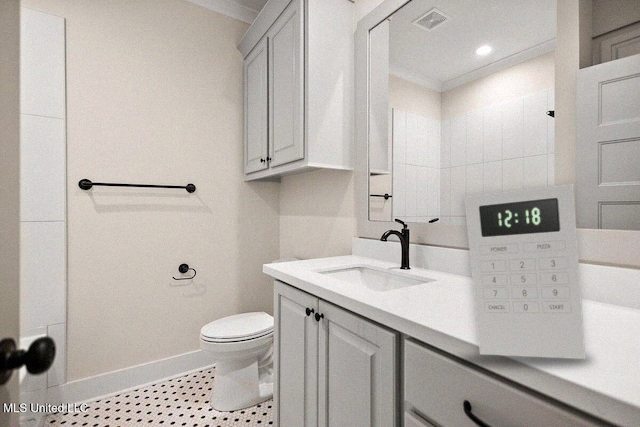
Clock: 12:18
